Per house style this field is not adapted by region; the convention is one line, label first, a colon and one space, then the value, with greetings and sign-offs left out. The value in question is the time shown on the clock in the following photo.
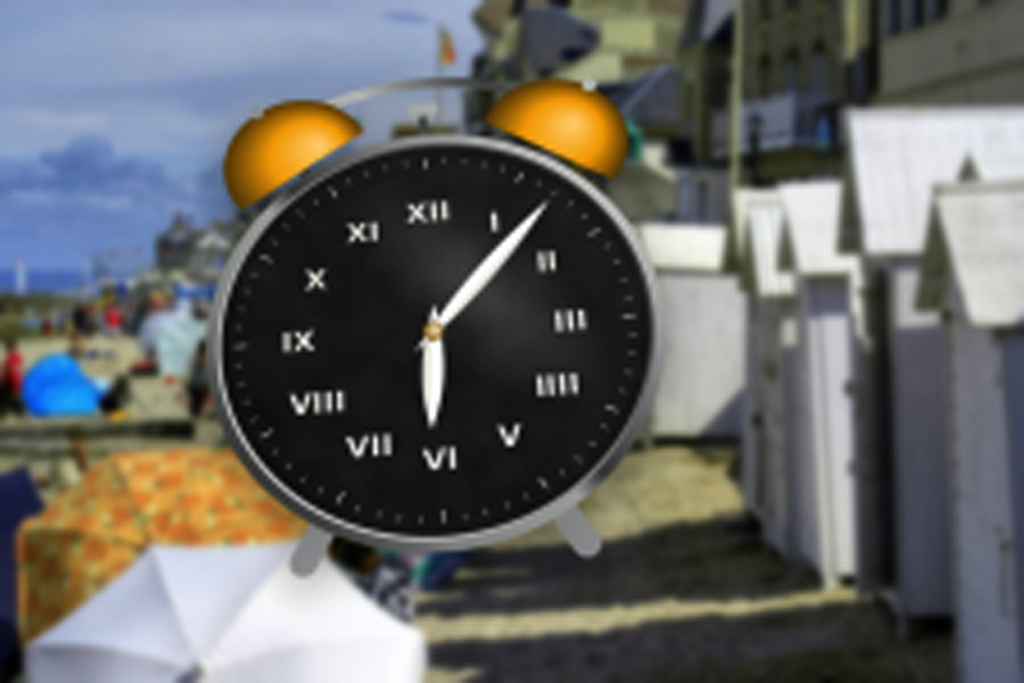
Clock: 6:07
